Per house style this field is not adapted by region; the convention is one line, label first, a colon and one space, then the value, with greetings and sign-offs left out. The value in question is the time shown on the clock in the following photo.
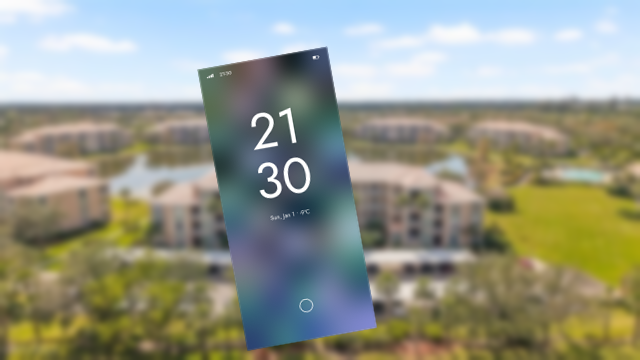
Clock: 21:30
